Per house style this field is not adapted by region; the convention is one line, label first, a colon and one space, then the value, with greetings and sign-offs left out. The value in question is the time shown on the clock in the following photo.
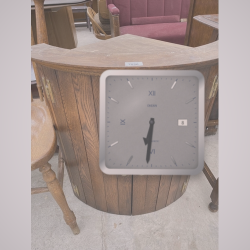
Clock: 6:31
